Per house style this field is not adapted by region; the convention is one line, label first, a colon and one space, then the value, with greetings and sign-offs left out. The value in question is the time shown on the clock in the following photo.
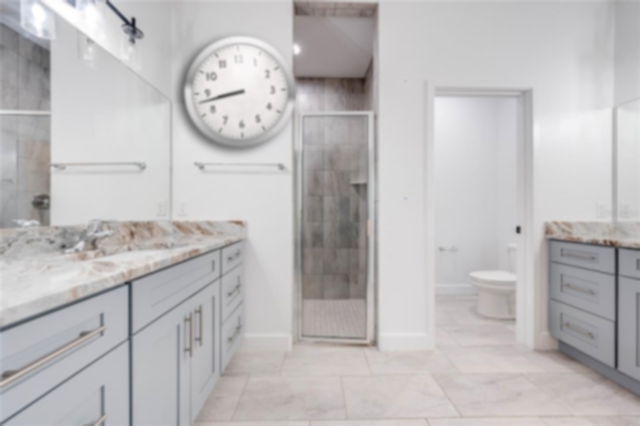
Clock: 8:43
